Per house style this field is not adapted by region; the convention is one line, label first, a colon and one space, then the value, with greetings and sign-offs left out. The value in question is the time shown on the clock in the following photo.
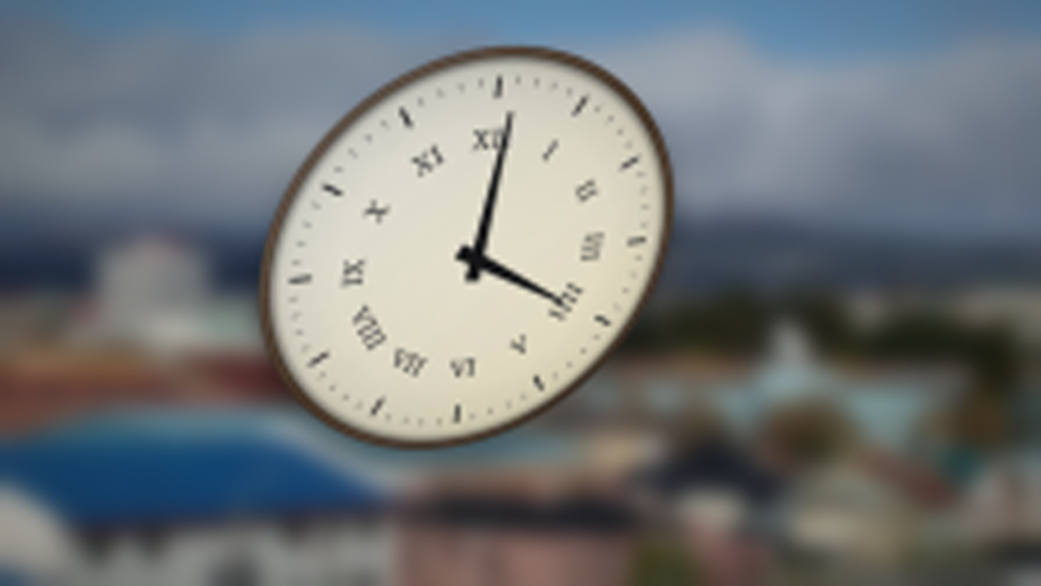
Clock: 4:01
